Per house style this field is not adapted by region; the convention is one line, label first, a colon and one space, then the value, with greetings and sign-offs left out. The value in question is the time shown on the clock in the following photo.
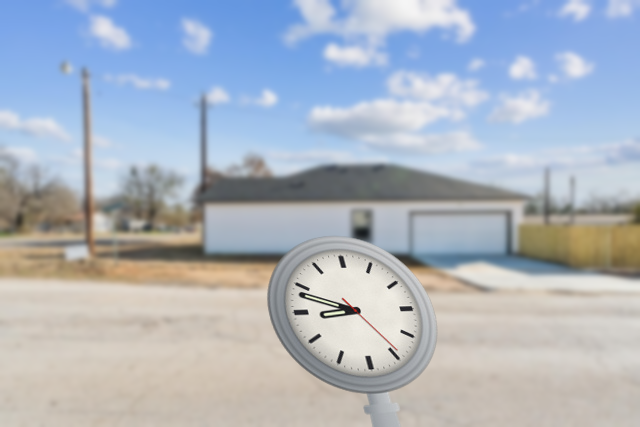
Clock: 8:48:24
